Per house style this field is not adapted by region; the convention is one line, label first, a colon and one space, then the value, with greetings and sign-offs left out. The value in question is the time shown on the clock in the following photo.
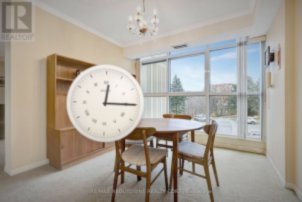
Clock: 12:15
